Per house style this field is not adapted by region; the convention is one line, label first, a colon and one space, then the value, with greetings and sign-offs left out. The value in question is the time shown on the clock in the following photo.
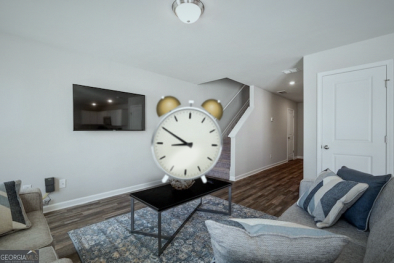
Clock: 8:50
